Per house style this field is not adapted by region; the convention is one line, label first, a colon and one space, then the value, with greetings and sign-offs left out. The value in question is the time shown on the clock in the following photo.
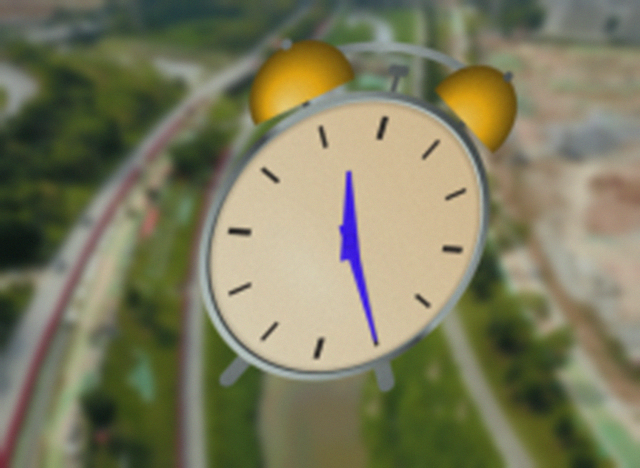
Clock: 11:25
